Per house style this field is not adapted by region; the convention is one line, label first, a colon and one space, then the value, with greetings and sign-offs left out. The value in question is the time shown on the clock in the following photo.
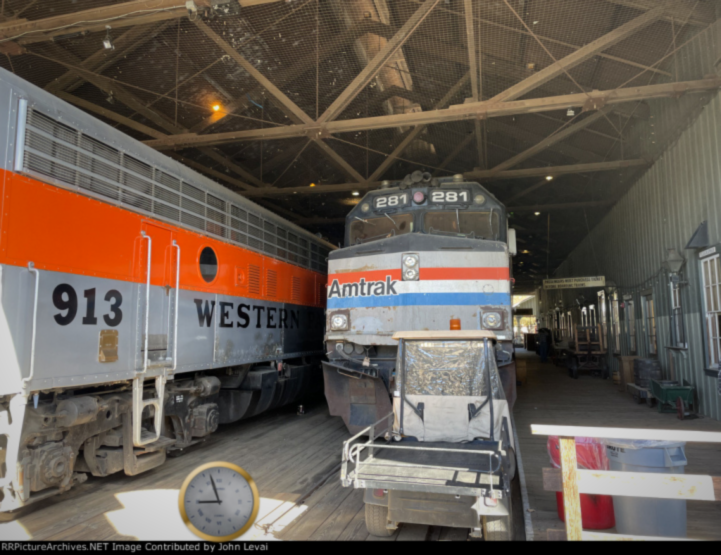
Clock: 8:57
